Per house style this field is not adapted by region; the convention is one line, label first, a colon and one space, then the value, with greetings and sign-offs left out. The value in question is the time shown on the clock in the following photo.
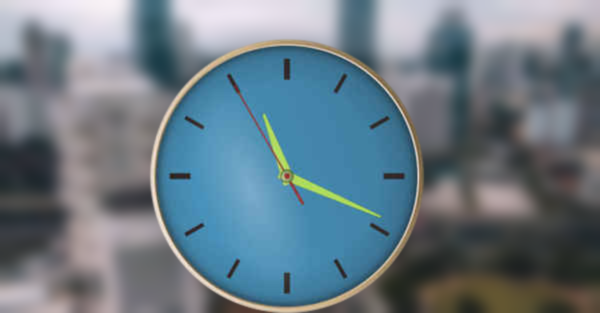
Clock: 11:18:55
